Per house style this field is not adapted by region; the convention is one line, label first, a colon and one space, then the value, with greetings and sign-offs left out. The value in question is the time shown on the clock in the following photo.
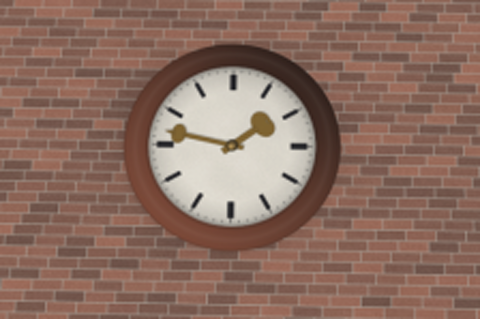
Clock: 1:47
